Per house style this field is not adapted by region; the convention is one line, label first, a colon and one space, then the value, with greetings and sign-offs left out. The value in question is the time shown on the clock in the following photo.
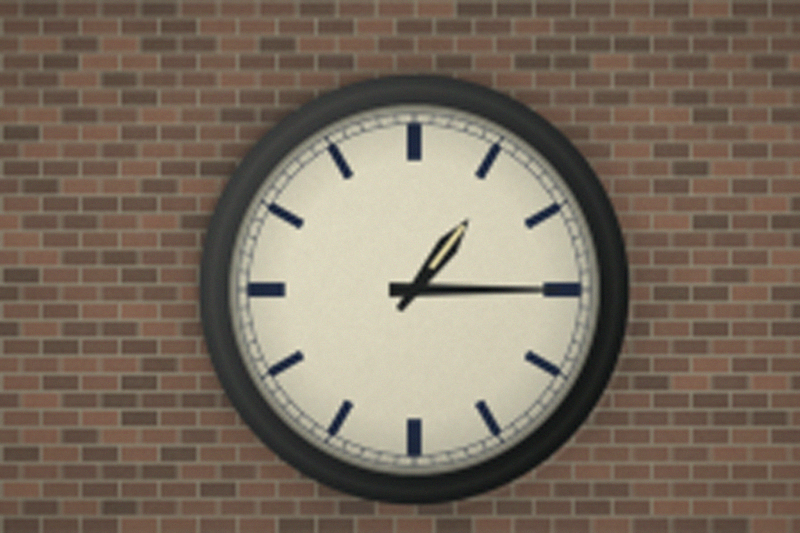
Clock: 1:15
